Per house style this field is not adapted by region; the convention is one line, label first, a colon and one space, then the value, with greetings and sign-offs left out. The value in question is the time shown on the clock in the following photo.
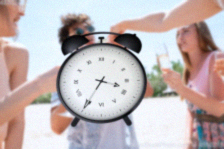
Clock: 3:35
